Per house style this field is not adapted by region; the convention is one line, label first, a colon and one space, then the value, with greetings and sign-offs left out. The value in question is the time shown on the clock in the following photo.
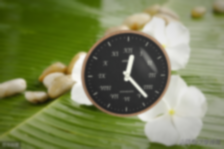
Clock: 12:23
